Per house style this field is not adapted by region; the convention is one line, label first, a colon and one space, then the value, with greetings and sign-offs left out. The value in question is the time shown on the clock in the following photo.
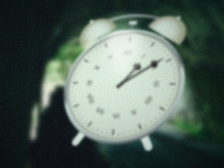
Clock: 1:09
